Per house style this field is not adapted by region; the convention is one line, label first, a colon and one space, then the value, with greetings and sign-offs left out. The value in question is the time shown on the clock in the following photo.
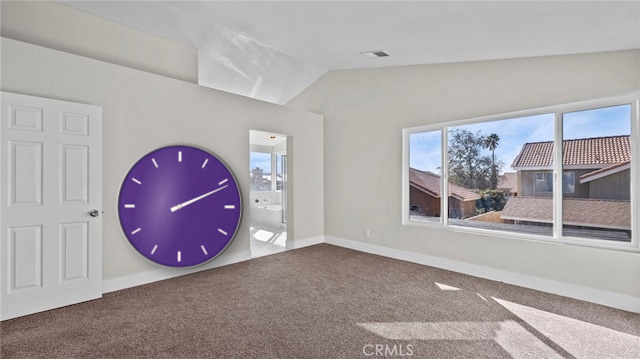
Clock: 2:11
